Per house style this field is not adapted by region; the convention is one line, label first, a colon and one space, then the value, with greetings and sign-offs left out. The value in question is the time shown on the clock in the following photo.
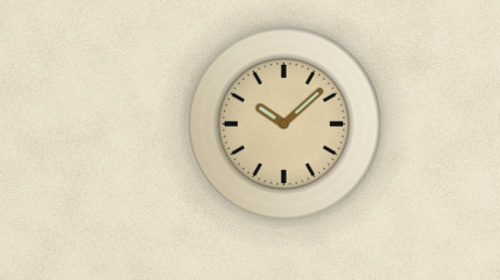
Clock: 10:08
